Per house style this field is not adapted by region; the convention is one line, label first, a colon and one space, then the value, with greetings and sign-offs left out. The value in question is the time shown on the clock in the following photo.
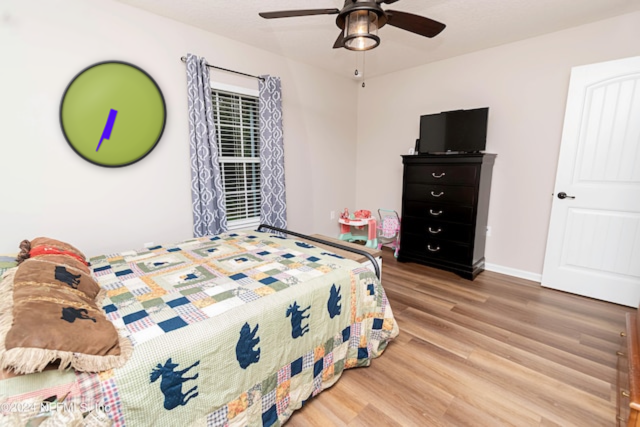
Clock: 6:34
